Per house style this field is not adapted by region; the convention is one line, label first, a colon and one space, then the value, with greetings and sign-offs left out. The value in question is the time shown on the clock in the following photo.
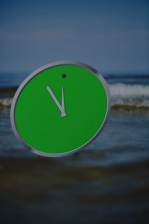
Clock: 11:55
